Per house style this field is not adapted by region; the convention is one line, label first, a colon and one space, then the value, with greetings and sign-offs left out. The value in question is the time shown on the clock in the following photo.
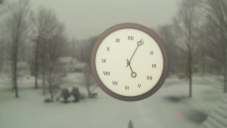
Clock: 5:04
